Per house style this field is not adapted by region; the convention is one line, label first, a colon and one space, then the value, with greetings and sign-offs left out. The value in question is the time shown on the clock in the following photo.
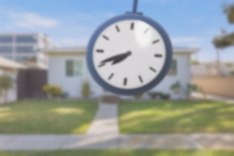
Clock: 7:41
